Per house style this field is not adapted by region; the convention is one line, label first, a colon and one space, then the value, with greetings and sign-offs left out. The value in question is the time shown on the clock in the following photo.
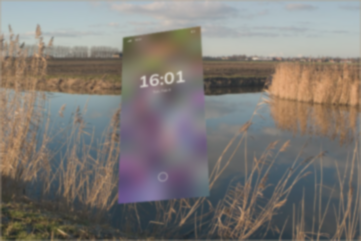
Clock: 16:01
